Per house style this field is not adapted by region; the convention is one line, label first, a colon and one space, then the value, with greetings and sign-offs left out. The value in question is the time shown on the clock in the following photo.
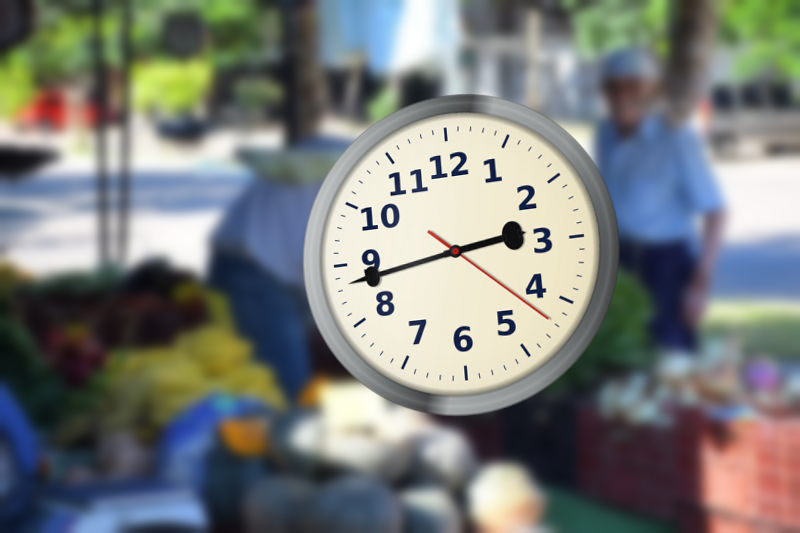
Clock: 2:43:22
